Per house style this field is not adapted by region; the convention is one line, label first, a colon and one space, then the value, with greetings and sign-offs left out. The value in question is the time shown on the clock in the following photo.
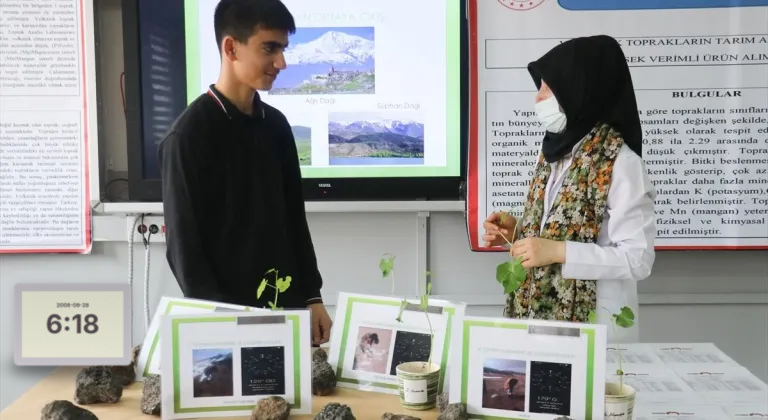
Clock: 6:18
